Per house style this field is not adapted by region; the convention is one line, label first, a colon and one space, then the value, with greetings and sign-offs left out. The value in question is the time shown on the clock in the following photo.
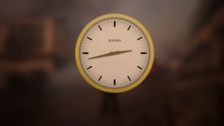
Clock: 2:43
